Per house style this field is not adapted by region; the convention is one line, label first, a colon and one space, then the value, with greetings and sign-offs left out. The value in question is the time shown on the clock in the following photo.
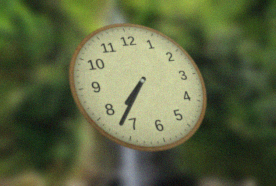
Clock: 7:37
